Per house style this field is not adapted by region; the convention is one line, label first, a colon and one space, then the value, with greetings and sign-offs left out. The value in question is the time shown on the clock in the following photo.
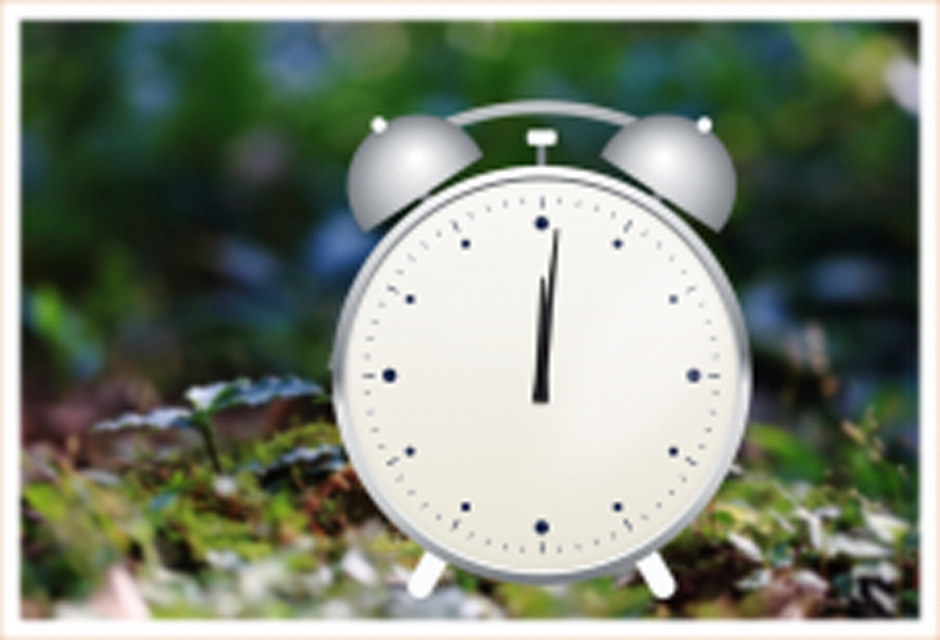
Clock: 12:01
